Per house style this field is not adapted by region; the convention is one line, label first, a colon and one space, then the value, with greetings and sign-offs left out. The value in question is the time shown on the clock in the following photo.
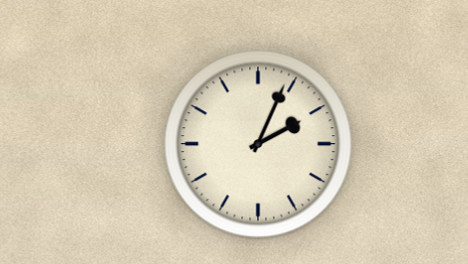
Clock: 2:04
